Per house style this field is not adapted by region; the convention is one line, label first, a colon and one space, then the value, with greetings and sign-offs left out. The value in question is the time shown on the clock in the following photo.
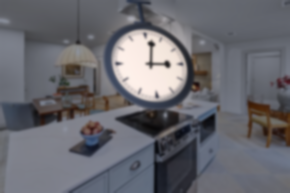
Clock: 3:02
